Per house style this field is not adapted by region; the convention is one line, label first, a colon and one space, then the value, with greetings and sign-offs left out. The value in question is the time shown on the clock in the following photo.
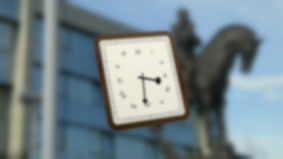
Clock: 3:31
